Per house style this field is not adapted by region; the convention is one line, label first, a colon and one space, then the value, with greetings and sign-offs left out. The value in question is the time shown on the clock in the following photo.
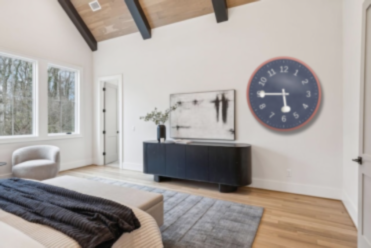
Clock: 5:45
